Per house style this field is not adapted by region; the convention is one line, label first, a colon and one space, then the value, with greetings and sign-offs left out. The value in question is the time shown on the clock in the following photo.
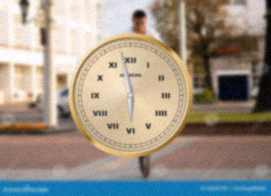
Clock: 5:58
